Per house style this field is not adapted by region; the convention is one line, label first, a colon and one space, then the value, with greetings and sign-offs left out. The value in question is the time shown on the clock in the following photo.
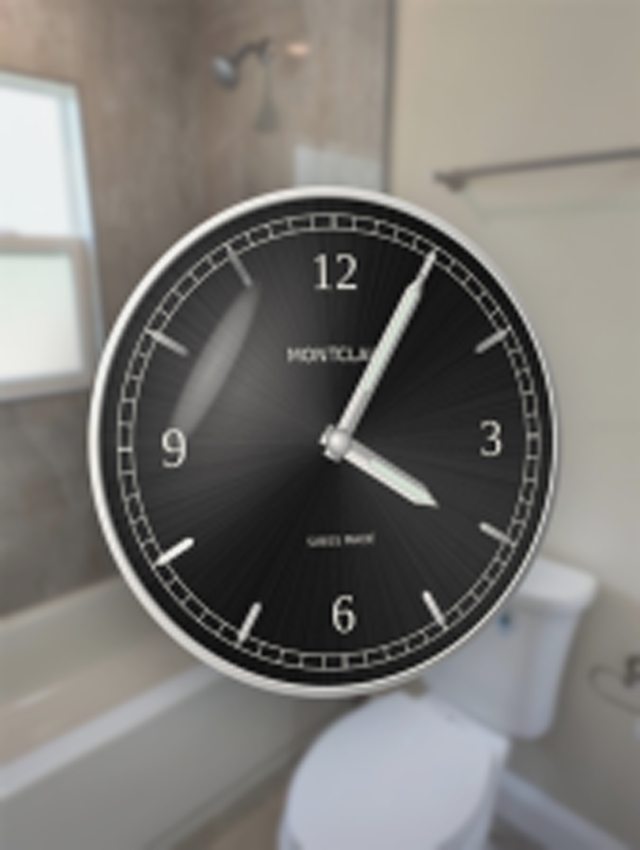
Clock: 4:05
